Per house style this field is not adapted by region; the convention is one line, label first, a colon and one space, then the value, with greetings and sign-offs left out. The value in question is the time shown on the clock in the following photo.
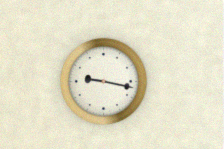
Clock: 9:17
